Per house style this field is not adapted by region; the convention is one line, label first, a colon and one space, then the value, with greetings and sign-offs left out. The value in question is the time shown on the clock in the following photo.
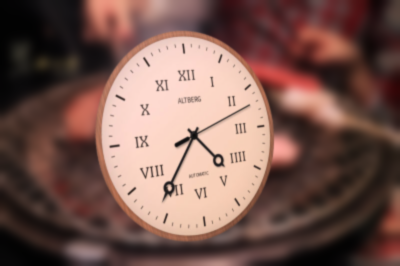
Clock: 4:36:12
